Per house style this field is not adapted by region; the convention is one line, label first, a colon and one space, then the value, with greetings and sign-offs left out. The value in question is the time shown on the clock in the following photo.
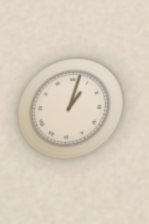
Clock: 1:02
